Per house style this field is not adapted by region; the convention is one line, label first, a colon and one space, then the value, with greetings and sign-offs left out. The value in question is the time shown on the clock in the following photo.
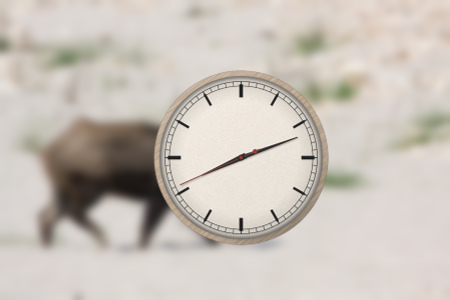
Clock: 8:11:41
